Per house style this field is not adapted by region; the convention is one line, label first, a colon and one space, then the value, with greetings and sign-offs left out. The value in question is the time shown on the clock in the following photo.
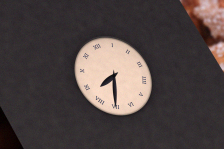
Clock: 8:35
